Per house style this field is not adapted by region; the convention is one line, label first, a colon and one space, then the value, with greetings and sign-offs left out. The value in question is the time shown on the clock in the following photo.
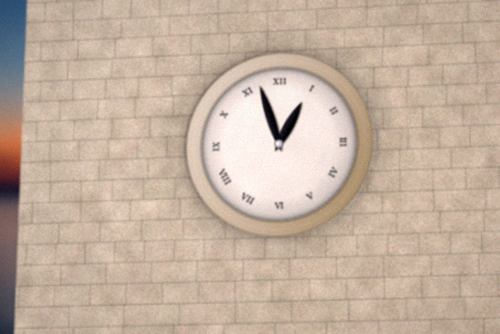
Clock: 12:57
